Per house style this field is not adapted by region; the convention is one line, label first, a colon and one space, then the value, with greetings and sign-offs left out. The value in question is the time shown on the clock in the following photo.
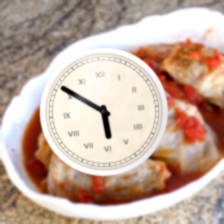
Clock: 5:51
